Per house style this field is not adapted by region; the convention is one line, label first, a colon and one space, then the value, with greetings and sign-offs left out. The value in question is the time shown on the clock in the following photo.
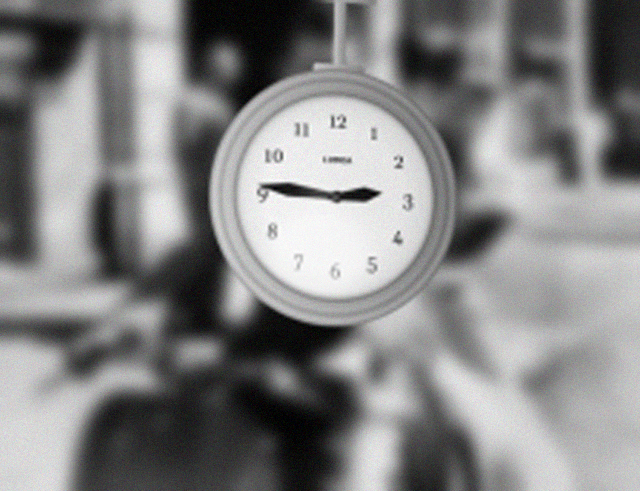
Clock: 2:46
